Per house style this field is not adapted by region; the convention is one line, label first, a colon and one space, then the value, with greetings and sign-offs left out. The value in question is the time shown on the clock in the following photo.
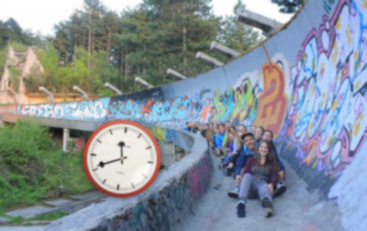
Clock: 11:41
